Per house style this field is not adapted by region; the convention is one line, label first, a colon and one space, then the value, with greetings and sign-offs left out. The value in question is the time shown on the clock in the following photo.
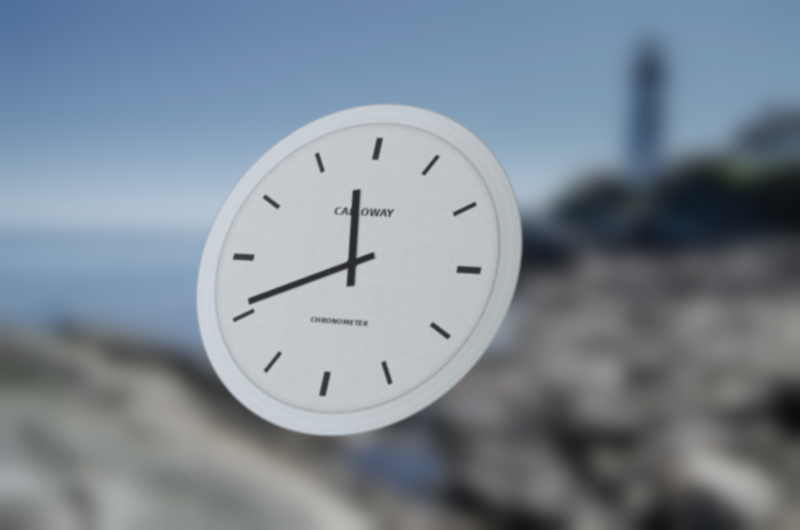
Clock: 11:41
